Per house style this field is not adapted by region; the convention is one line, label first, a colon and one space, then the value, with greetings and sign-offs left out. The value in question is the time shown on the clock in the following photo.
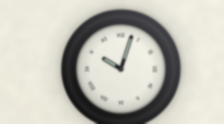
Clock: 10:03
